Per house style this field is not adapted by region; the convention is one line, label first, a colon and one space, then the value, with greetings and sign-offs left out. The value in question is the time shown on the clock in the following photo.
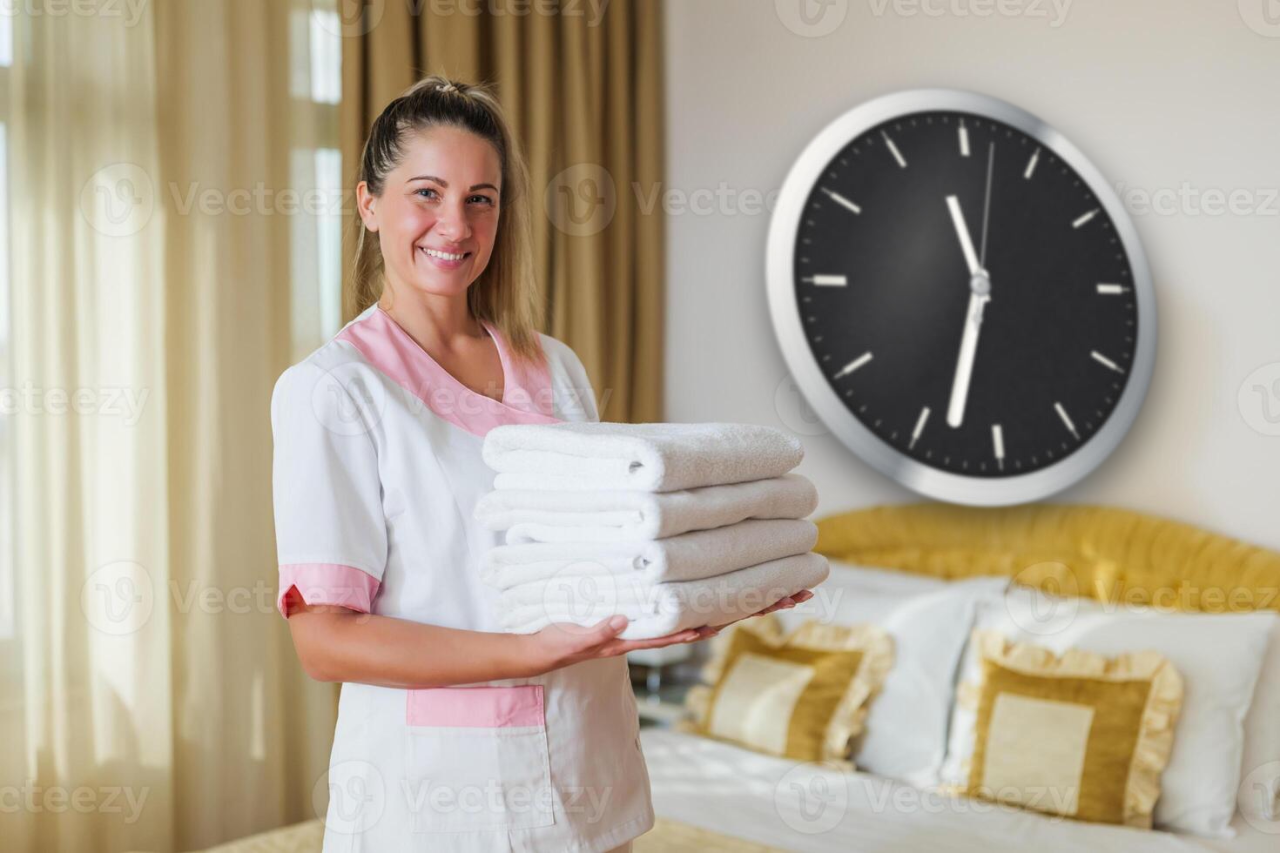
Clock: 11:33:02
